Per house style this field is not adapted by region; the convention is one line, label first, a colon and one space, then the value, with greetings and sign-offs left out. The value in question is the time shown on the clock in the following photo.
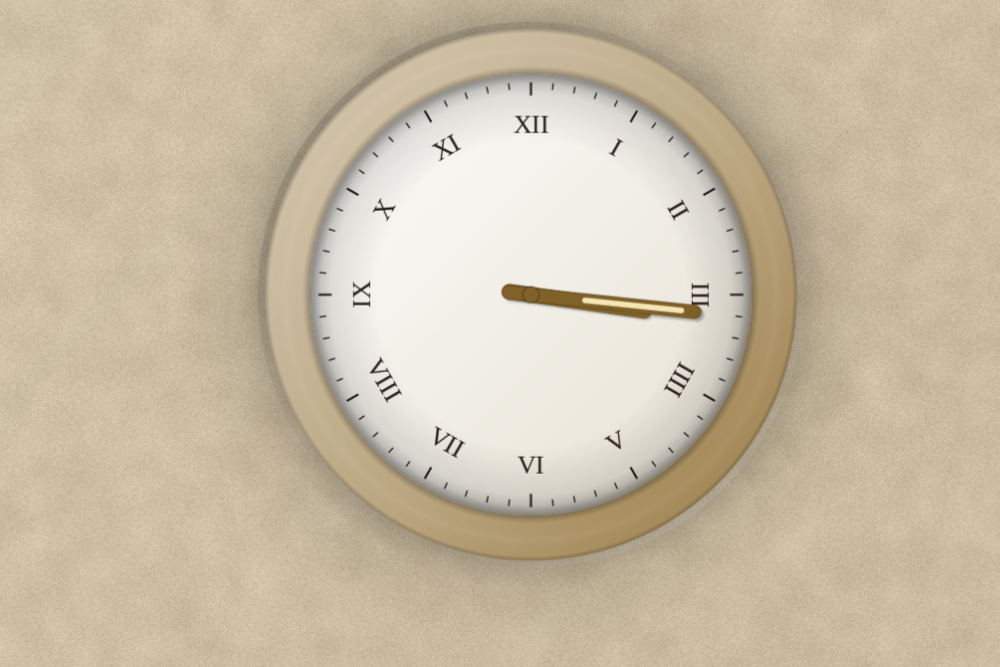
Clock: 3:16
